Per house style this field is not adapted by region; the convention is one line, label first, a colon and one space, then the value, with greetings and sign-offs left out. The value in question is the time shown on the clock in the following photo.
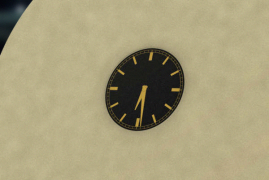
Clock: 6:29
